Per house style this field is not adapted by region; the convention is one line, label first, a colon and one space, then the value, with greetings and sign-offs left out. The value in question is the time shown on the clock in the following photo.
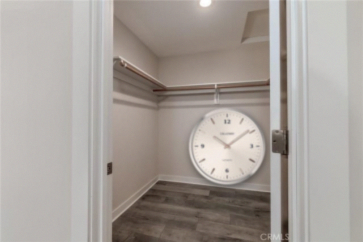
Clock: 10:09
